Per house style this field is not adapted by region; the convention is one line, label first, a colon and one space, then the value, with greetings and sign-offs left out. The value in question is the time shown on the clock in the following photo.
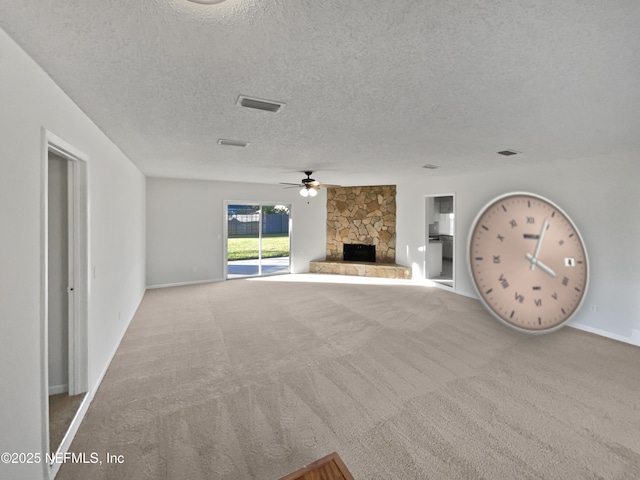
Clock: 4:04
